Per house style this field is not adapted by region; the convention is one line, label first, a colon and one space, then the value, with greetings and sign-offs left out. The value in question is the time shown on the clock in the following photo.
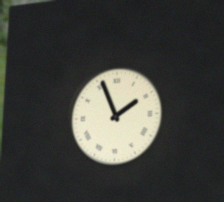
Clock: 1:56
